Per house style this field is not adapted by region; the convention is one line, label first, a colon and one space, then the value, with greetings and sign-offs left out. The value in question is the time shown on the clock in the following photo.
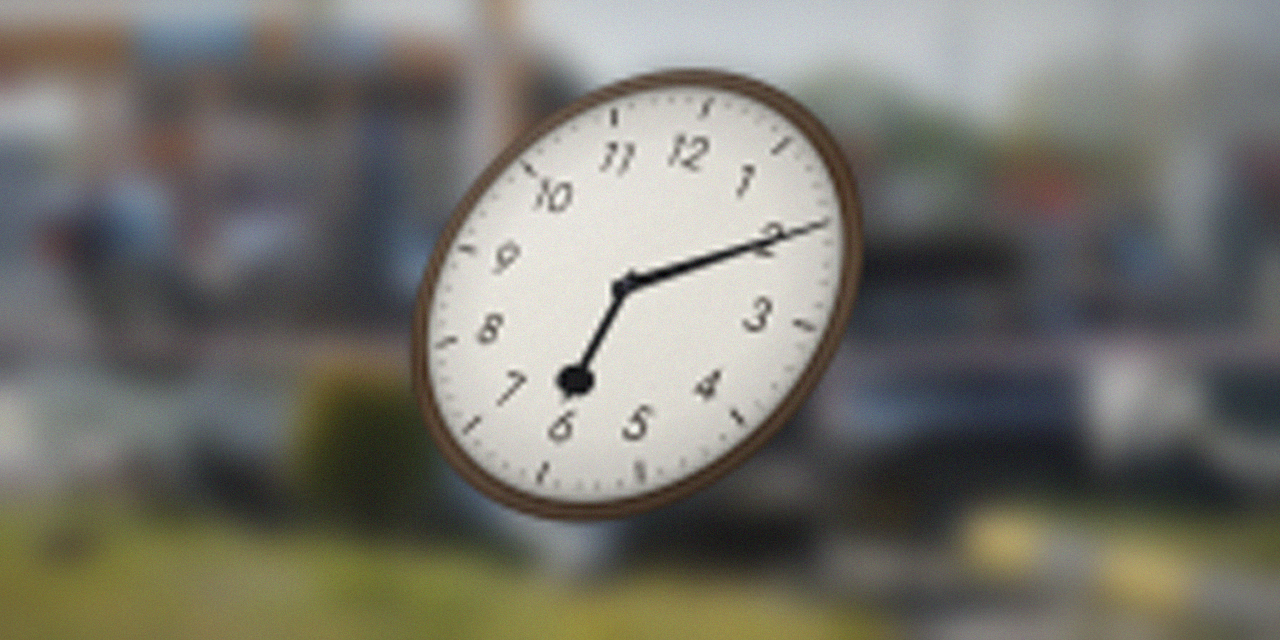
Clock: 6:10
